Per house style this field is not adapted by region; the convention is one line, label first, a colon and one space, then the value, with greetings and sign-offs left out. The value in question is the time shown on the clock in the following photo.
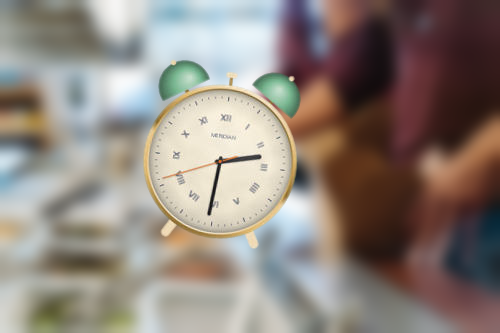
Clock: 2:30:41
